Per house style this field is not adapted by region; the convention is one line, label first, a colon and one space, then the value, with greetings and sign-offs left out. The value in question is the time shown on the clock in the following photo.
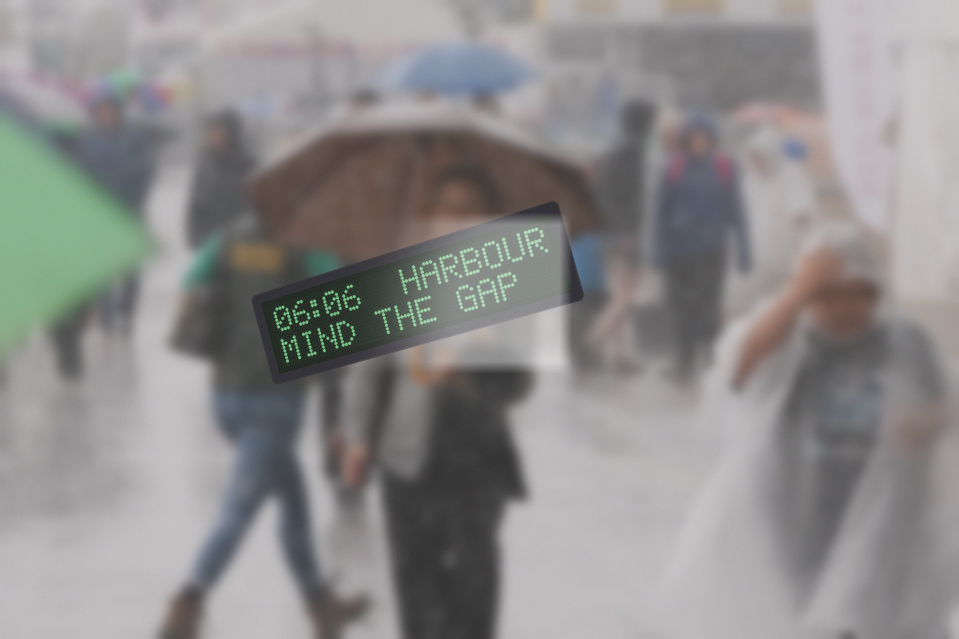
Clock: 6:06
